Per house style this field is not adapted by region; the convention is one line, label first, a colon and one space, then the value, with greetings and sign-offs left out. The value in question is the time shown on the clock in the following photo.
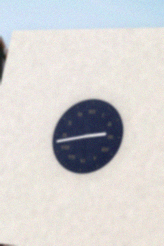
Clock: 2:43
